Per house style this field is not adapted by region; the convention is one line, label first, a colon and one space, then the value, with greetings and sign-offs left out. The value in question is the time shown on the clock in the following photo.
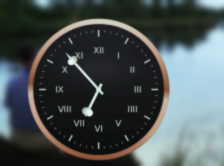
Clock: 6:53
